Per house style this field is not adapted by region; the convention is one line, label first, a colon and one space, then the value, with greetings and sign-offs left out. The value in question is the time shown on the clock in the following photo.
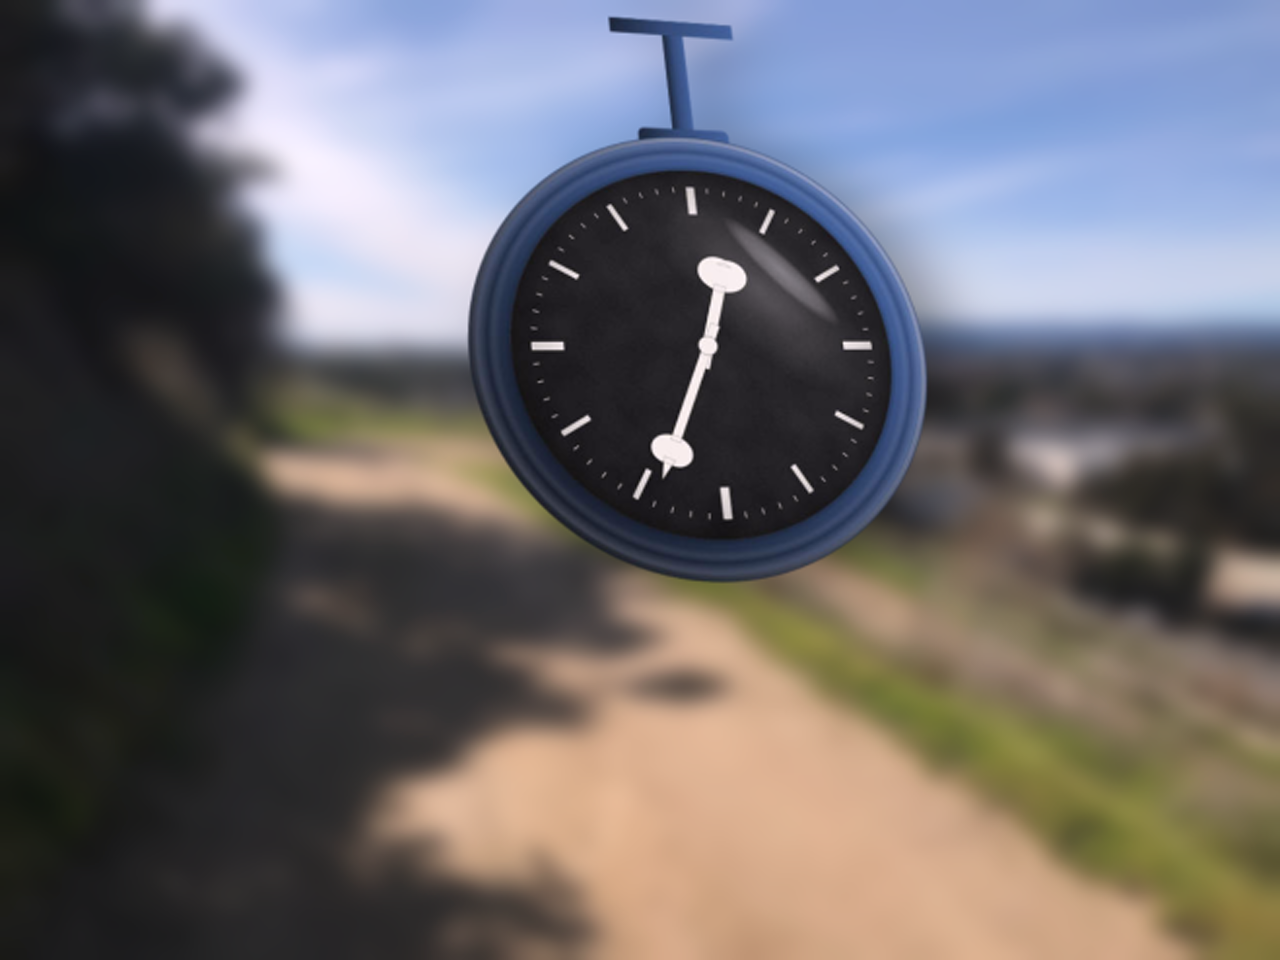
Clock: 12:34
